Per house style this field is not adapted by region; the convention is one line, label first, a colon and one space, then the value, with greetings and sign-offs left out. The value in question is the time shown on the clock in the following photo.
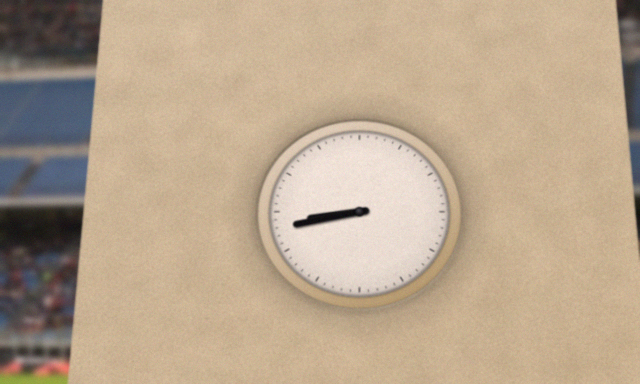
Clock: 8:43
